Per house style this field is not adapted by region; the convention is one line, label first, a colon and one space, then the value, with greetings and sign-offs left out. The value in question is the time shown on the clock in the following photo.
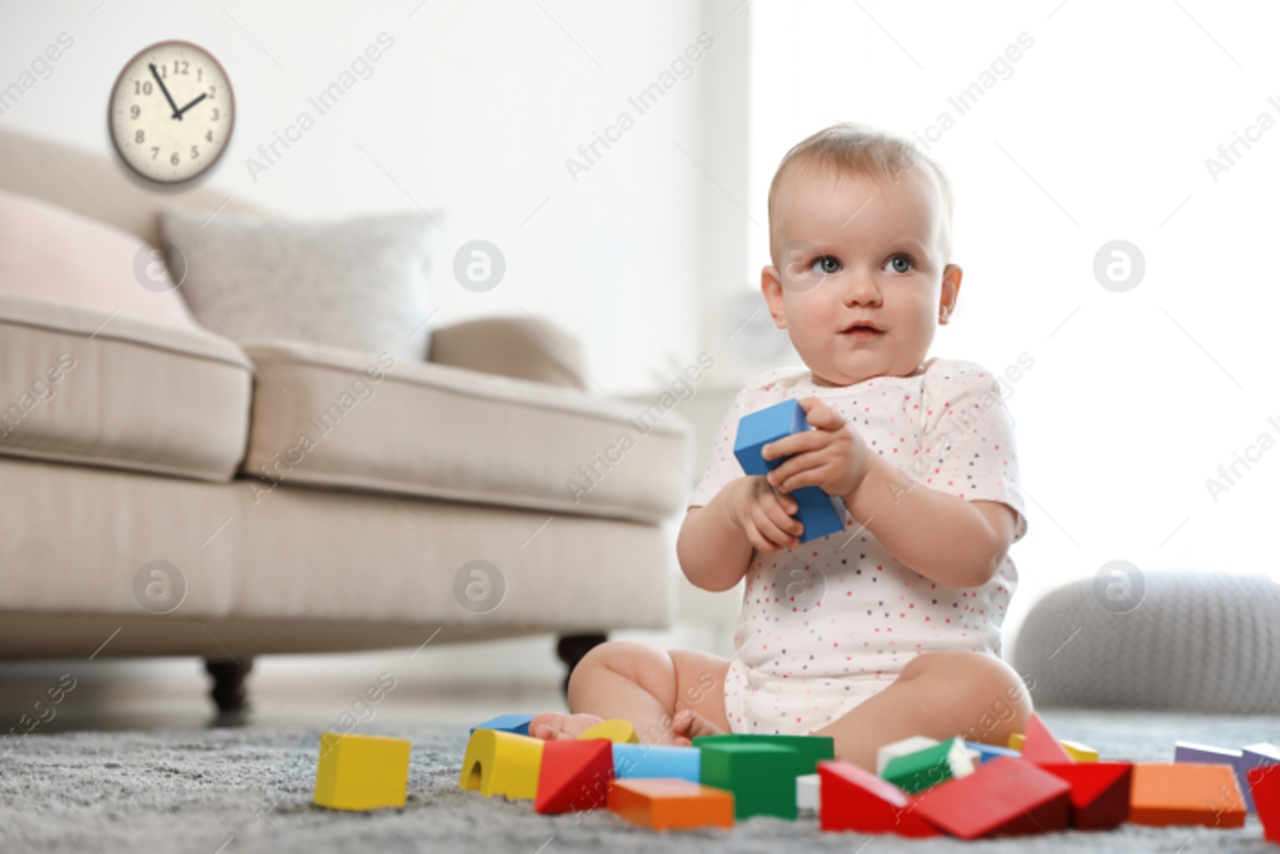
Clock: 1:54
